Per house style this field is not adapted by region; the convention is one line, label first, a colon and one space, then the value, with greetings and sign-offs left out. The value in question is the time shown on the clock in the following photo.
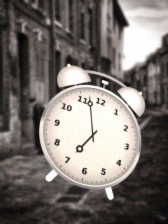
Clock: 6:57
